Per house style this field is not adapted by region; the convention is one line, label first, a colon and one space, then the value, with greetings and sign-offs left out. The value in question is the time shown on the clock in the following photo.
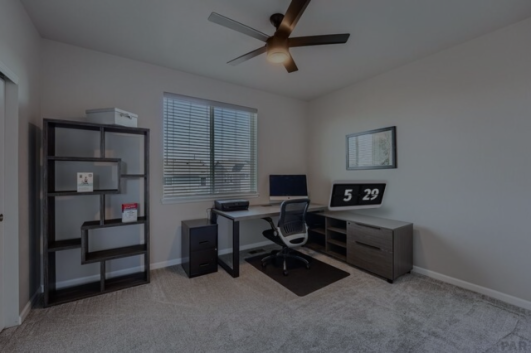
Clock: 5:29
